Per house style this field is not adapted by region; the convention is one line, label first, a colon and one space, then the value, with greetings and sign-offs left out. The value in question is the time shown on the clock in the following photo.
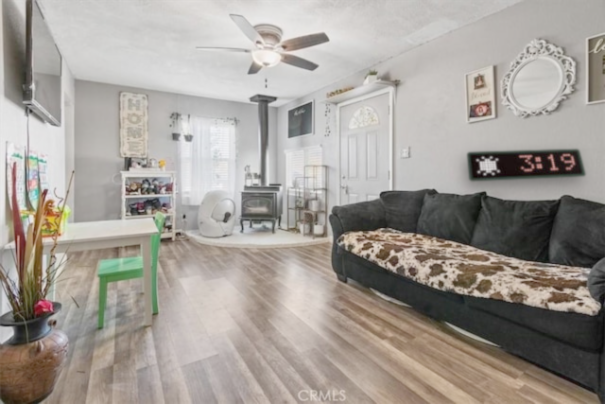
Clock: 3:19
